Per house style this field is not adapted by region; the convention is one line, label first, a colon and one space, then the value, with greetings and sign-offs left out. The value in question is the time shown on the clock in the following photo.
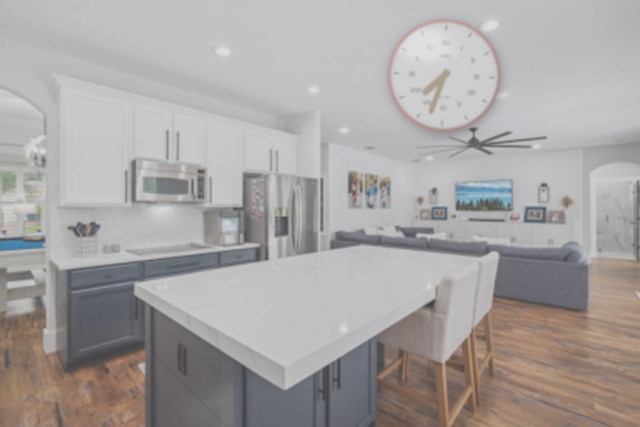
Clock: 7:33
